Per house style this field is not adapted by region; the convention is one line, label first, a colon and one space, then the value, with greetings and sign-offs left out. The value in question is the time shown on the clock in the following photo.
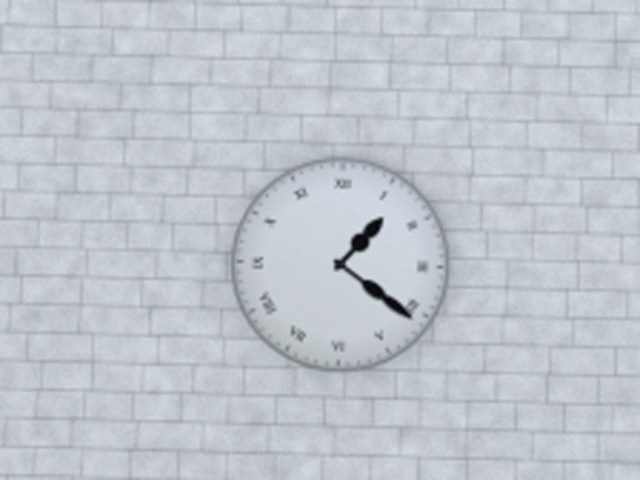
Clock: 1:21
